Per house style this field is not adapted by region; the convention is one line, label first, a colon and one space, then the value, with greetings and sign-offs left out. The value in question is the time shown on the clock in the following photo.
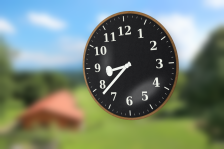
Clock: 8:38
